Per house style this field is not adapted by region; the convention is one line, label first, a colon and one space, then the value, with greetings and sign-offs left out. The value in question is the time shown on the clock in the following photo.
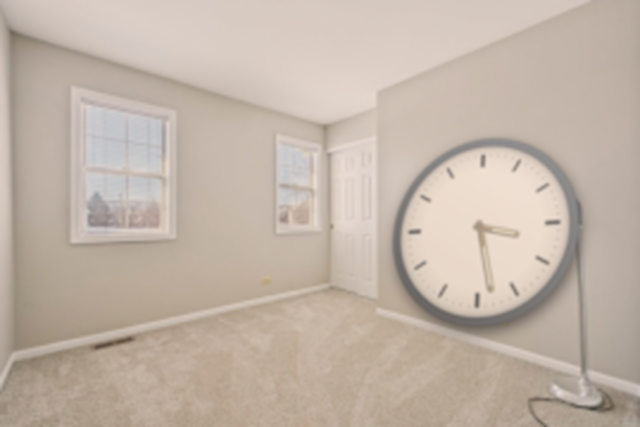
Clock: 3:28
